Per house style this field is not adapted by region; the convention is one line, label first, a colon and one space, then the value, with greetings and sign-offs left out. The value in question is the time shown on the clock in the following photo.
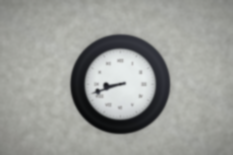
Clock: 8:42
